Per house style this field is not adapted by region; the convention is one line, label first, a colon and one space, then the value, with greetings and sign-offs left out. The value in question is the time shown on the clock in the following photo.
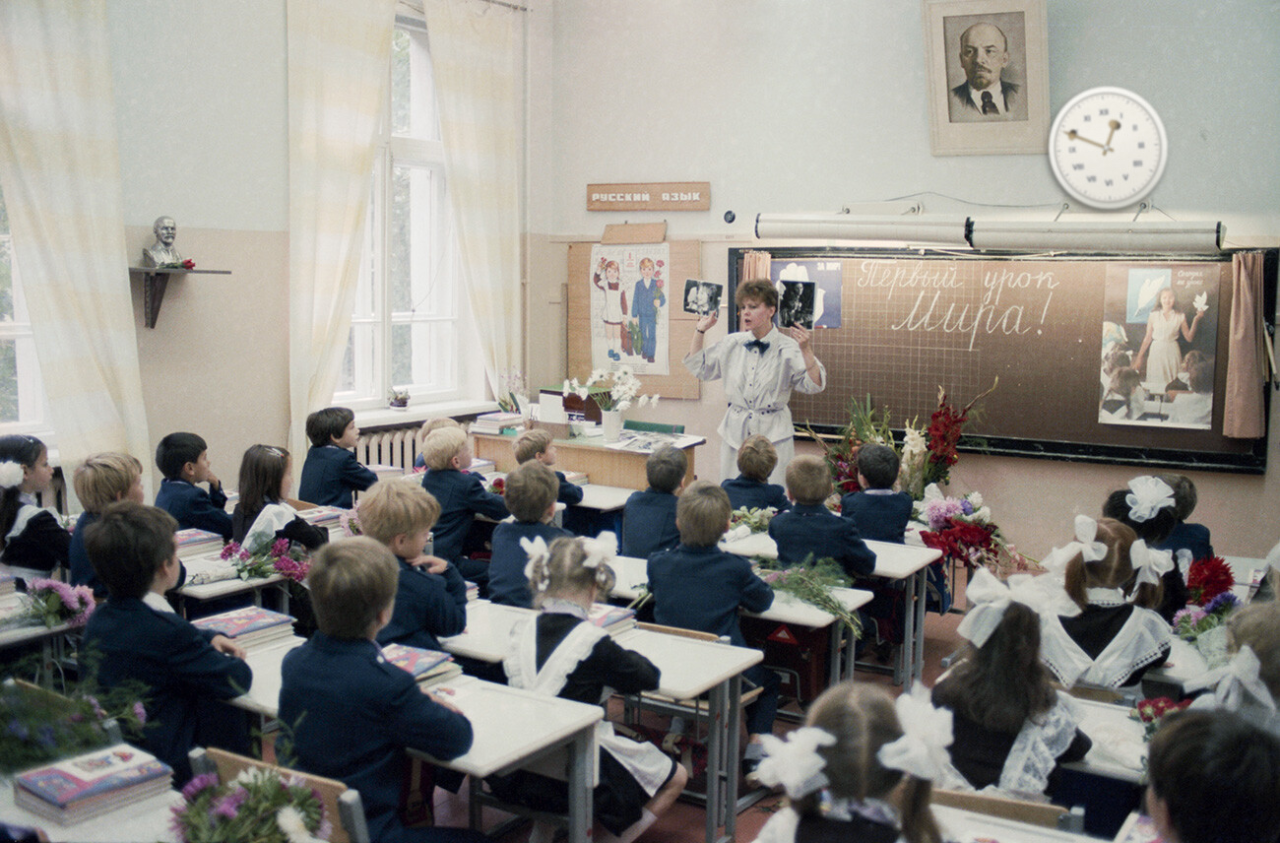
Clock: 12:49
